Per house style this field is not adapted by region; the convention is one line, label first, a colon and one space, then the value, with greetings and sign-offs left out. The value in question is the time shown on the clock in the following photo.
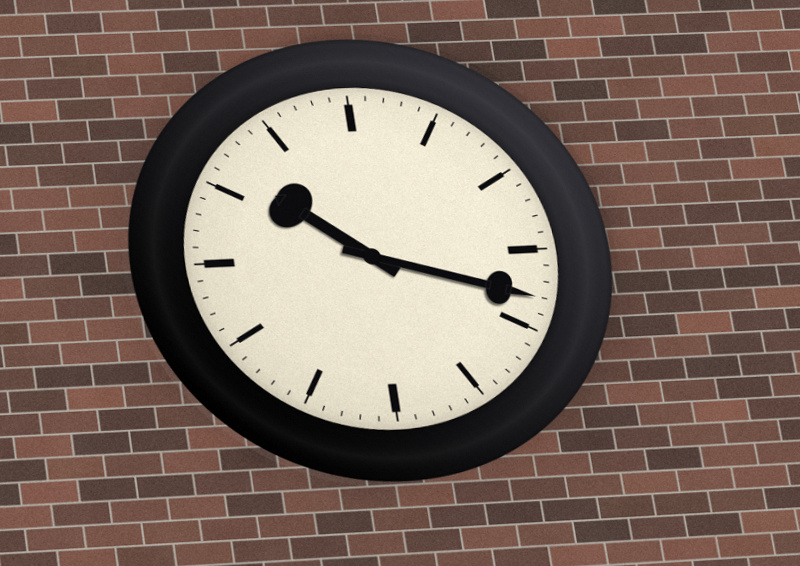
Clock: 10:18
